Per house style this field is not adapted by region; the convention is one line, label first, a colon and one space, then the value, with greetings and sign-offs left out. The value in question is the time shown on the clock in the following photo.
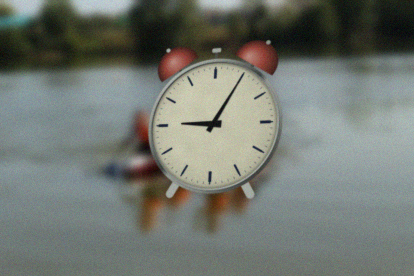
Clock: 9:05
